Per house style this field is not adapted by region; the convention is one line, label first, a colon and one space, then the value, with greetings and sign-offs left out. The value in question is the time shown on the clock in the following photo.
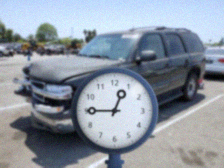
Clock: 12:45
